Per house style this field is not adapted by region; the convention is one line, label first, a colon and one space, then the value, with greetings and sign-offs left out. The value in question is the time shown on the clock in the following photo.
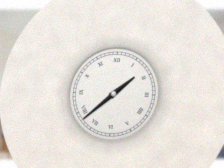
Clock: 1:38
